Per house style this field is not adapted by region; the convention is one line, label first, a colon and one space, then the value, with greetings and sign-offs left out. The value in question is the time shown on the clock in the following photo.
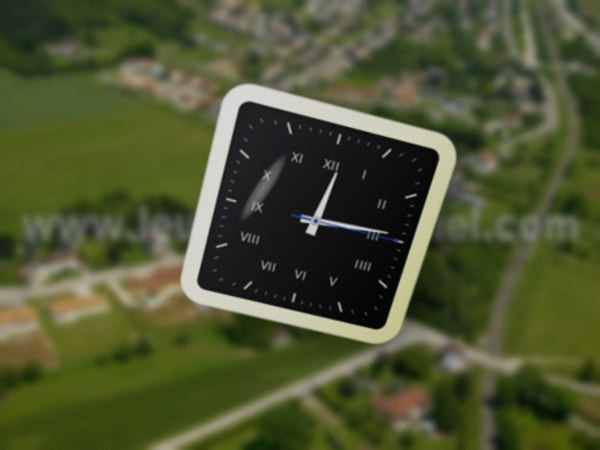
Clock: 12:14:15
